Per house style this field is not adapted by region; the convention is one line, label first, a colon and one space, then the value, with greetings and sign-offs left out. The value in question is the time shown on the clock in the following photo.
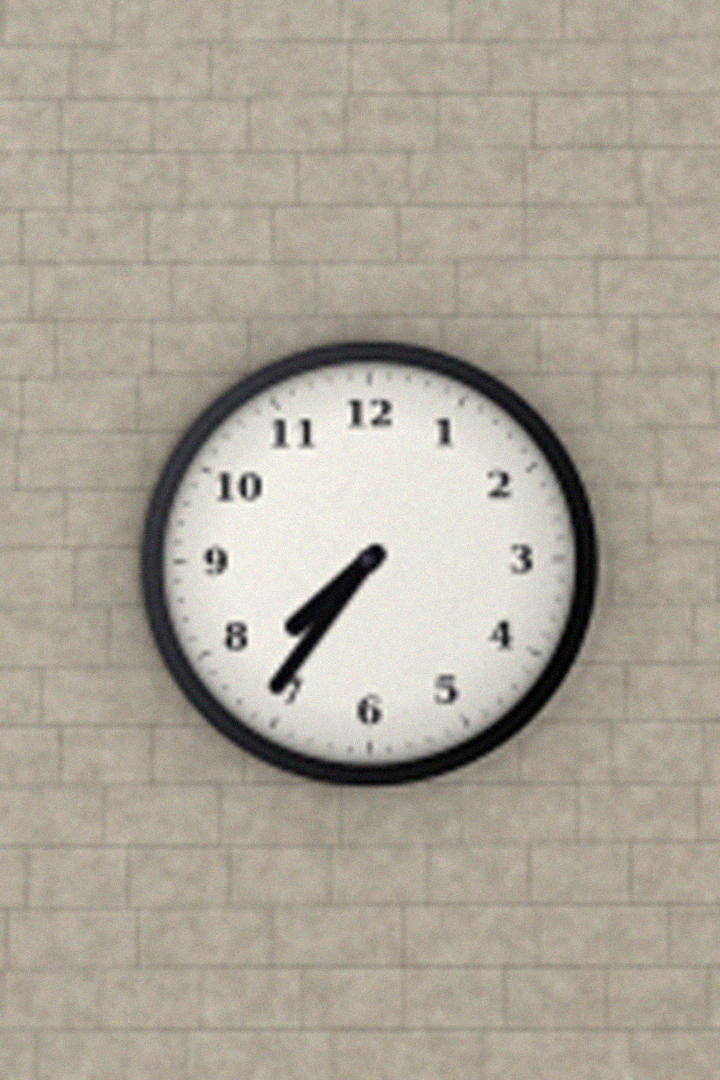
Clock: 7:36
